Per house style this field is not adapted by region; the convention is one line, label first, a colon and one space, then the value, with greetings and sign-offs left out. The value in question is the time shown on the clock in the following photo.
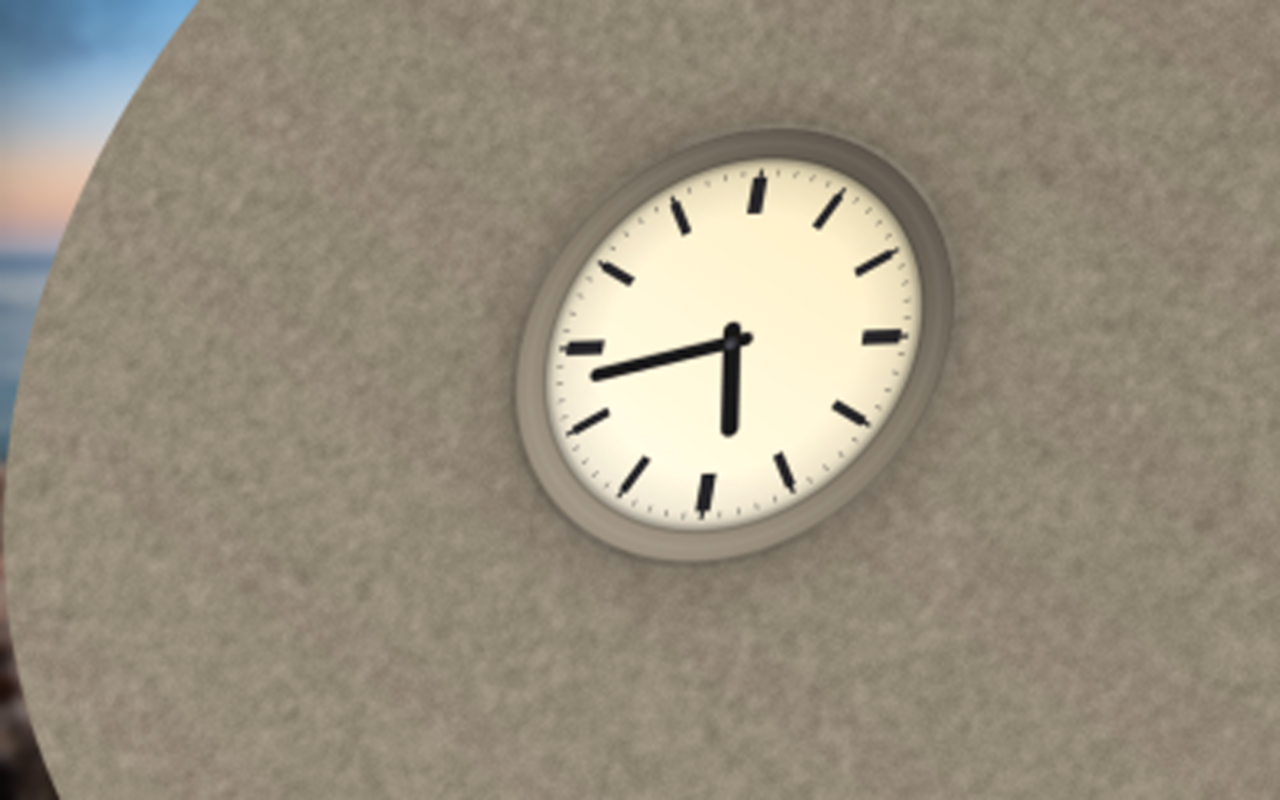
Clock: 5:43
